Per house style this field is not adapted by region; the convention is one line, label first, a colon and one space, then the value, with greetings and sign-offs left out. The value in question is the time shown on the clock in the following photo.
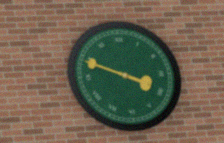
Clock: 3:49
